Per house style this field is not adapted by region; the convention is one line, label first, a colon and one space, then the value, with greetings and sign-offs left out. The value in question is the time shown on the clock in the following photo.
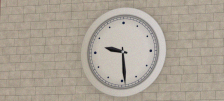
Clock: 9:29
